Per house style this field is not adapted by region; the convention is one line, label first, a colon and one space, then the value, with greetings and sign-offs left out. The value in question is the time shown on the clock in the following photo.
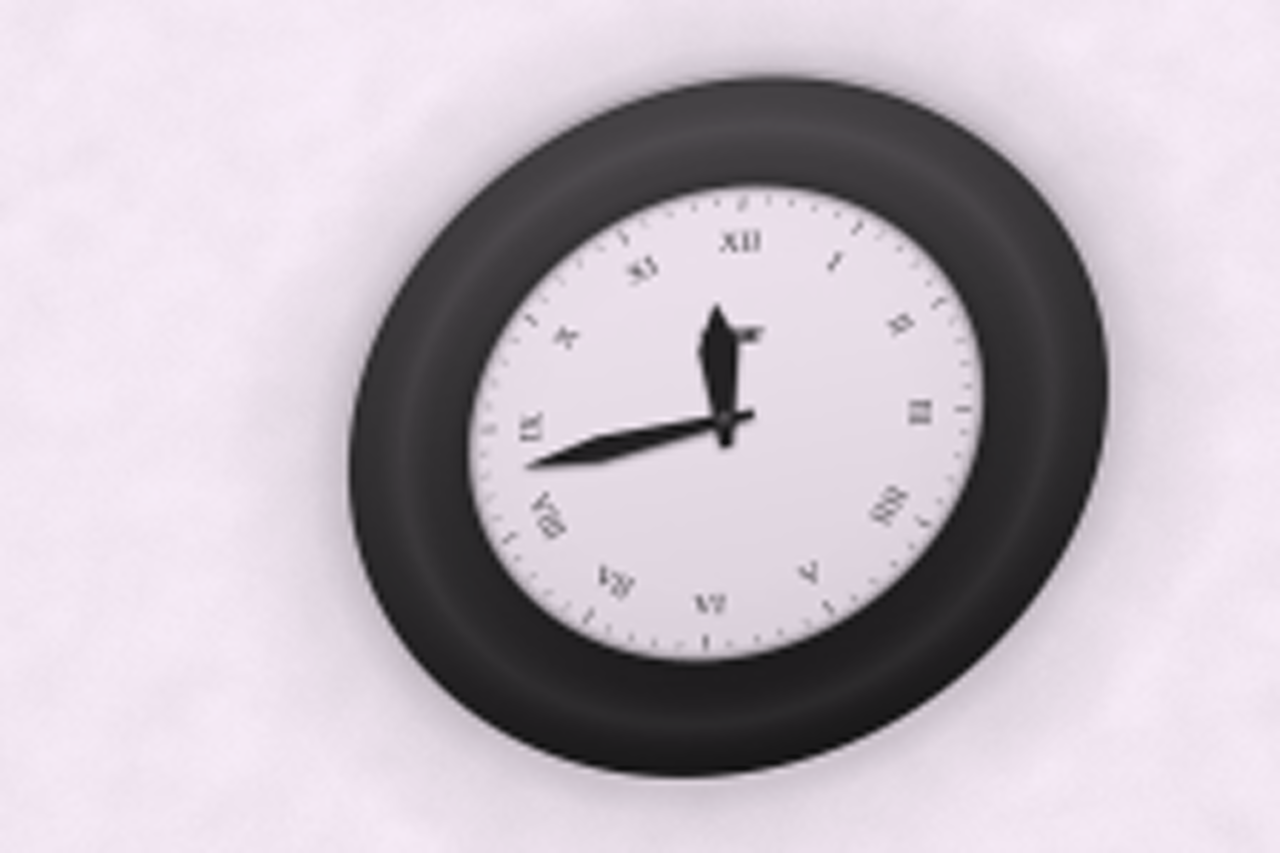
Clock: 11:43
